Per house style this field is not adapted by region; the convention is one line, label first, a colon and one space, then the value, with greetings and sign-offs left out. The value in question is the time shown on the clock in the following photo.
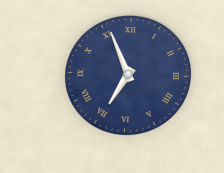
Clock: 6:56
